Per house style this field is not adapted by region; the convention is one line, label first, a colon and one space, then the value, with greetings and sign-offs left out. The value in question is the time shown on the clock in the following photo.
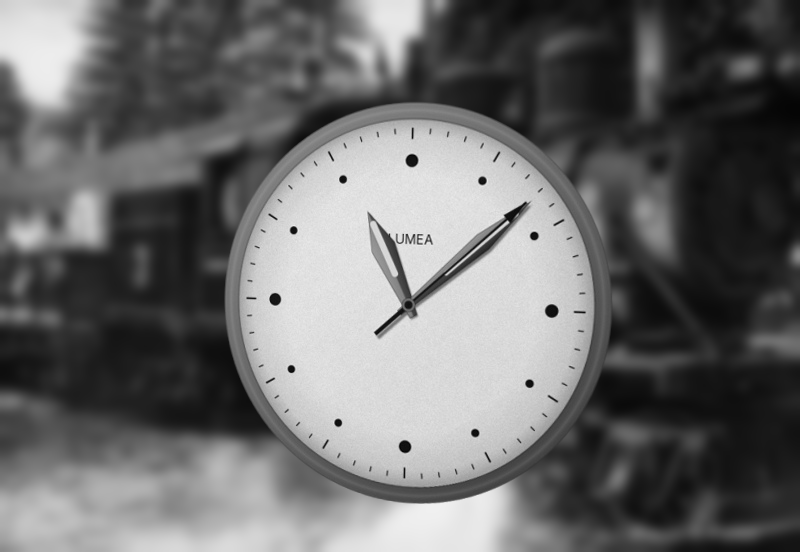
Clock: 11:08:08
